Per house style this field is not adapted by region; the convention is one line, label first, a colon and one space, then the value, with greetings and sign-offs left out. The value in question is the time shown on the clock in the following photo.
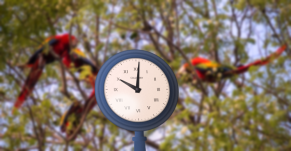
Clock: 10:01
